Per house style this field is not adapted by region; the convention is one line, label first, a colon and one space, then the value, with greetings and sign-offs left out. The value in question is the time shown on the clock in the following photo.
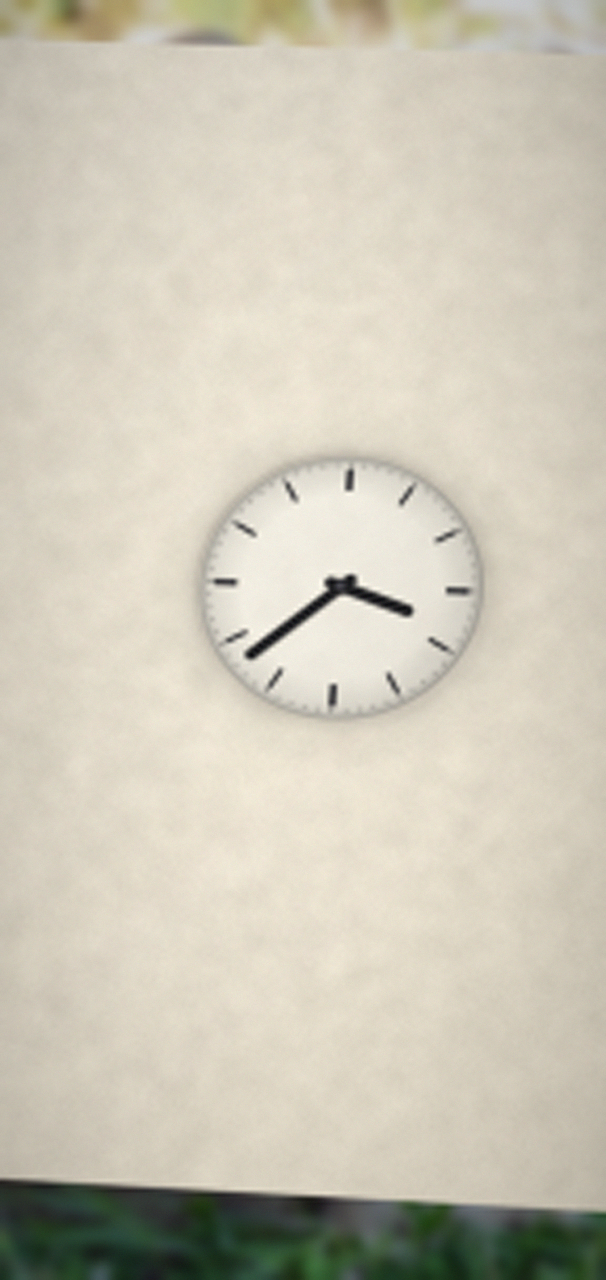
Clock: 3:38
